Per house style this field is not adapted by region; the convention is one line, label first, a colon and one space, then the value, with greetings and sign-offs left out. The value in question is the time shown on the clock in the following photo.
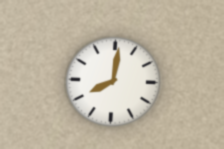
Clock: 8:01
